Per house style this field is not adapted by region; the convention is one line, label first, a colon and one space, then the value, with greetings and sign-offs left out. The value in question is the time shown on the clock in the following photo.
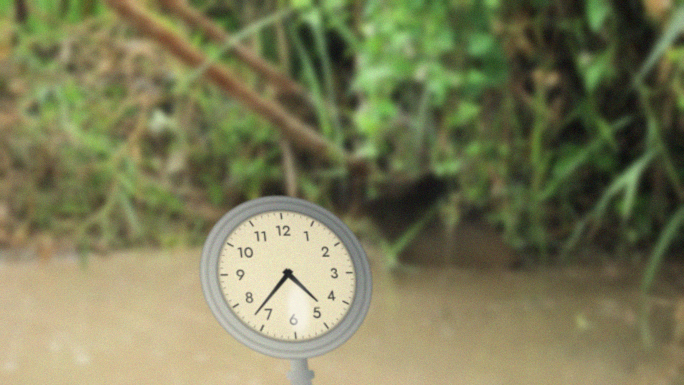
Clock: 4:37
